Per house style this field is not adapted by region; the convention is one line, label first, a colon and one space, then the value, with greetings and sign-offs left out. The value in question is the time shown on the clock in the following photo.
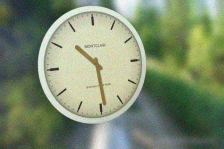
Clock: 10:29
